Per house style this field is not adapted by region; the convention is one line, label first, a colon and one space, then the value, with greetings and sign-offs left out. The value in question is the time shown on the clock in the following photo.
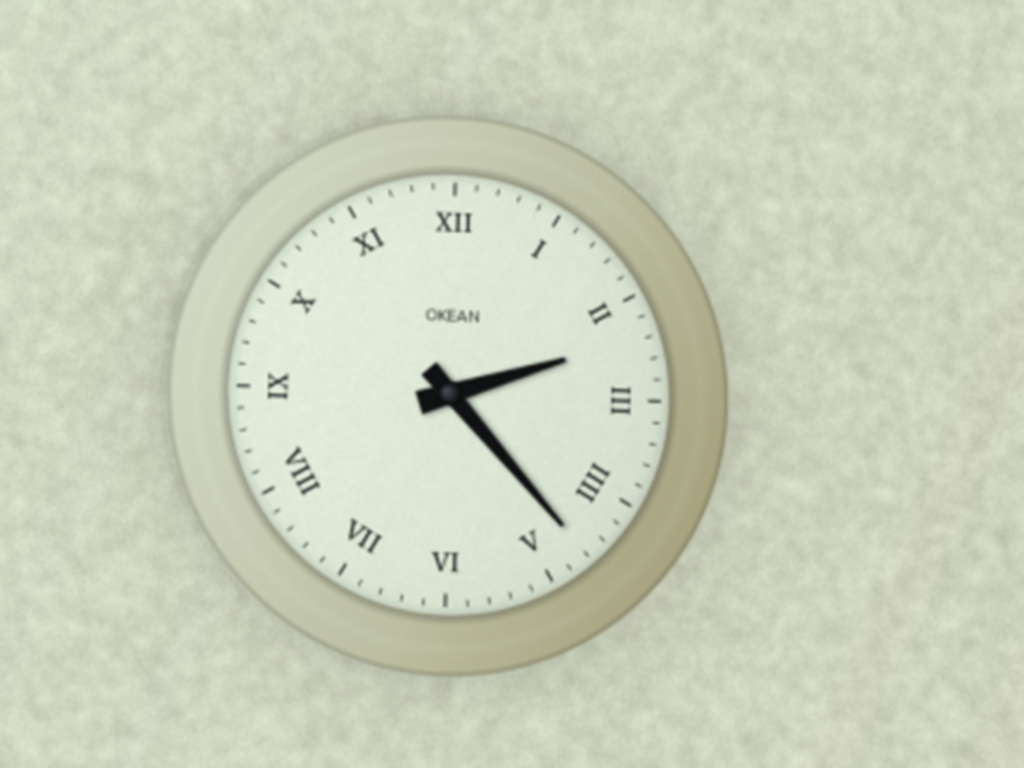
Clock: 2:23
